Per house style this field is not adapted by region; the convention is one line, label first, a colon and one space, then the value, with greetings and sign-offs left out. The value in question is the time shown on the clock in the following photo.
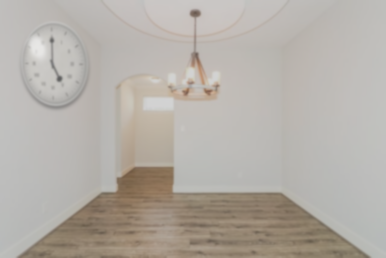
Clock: 5:00
